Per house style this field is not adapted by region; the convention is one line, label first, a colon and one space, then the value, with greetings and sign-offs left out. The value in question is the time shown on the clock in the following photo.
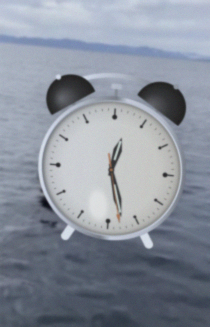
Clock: 12:27:28
